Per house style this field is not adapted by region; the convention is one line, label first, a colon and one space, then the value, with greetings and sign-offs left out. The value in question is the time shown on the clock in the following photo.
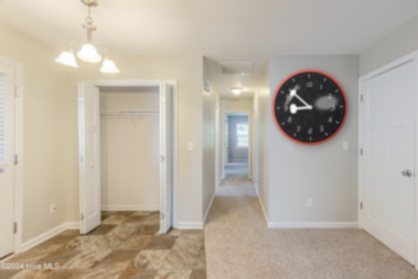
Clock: 8:52
